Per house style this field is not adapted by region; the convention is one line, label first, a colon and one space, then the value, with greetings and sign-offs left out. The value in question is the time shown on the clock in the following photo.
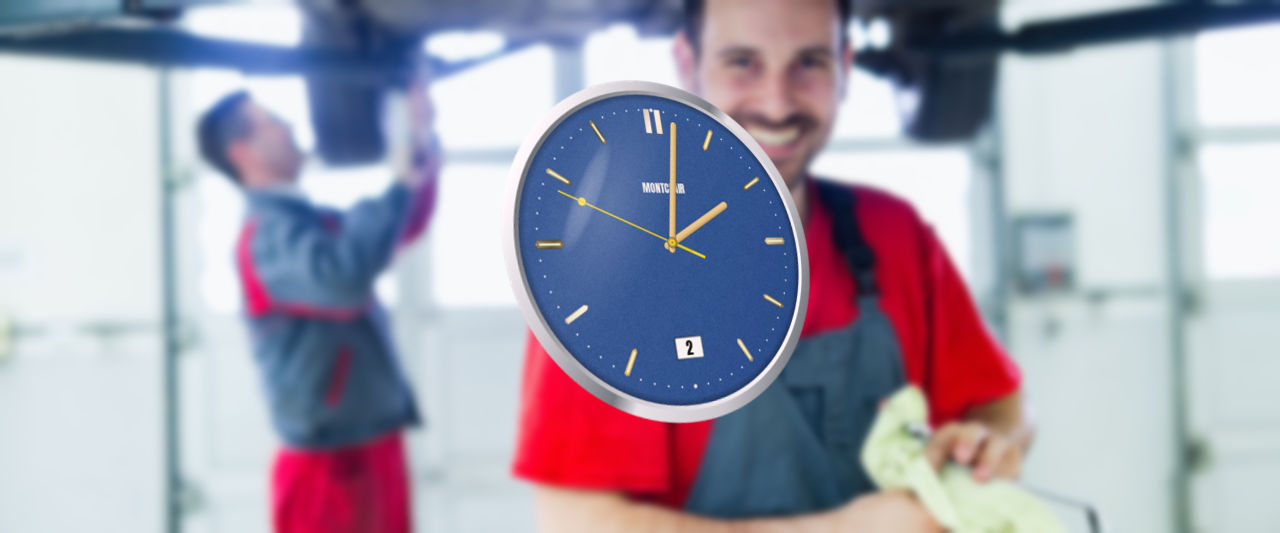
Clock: 2:01:49
